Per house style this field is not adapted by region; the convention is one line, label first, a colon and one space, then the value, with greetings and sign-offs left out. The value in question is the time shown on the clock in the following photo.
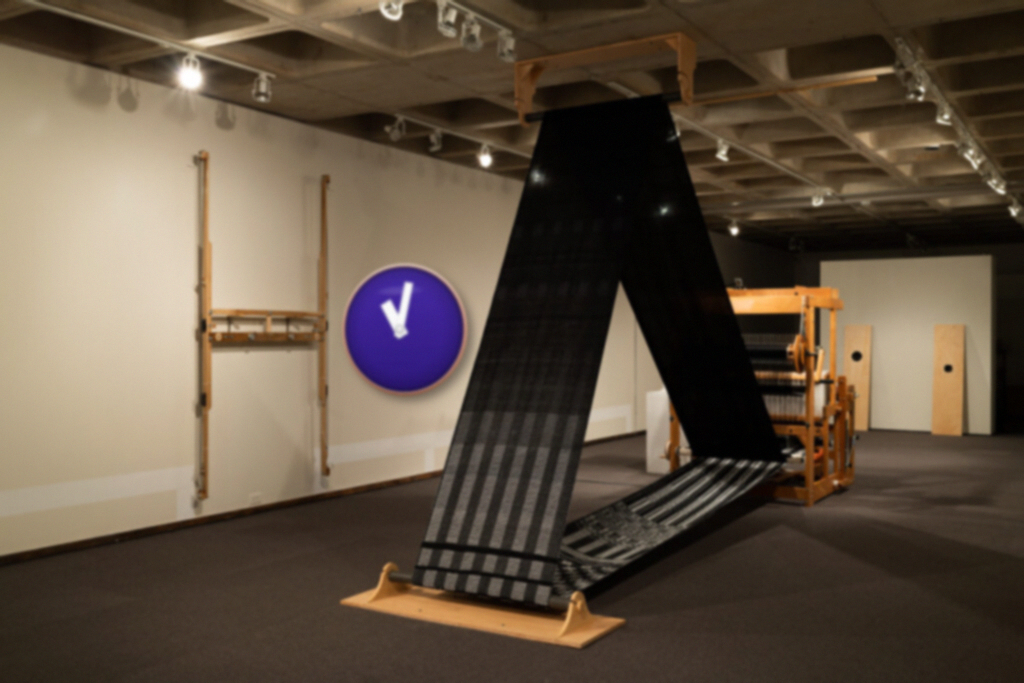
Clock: 11:02
